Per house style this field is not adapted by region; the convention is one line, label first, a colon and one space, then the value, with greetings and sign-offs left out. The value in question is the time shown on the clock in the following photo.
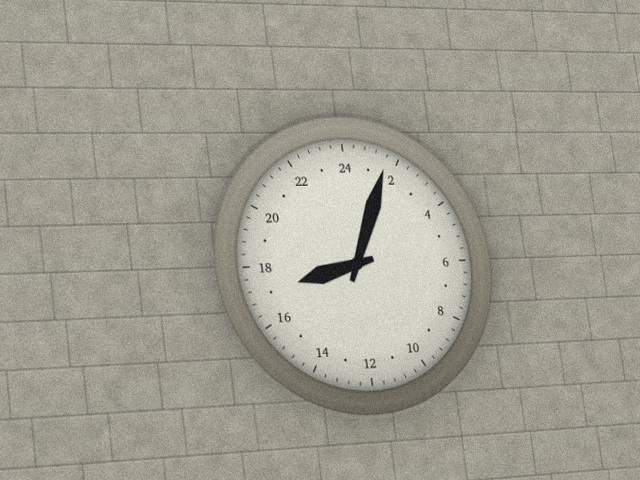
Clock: 17:04
